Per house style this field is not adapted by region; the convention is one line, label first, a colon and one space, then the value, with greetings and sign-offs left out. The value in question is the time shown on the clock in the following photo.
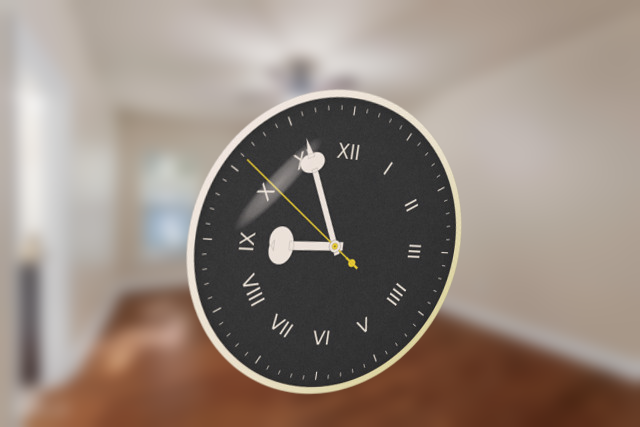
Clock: 8:55:51
